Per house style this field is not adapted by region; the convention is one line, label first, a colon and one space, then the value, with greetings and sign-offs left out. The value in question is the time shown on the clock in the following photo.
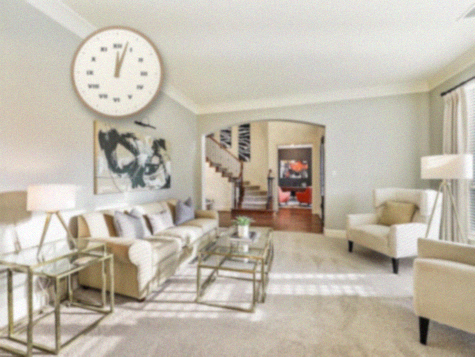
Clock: 12:03
